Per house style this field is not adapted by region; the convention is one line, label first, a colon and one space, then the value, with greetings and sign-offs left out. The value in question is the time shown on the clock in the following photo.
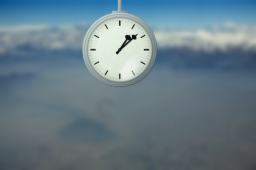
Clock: 1:08
